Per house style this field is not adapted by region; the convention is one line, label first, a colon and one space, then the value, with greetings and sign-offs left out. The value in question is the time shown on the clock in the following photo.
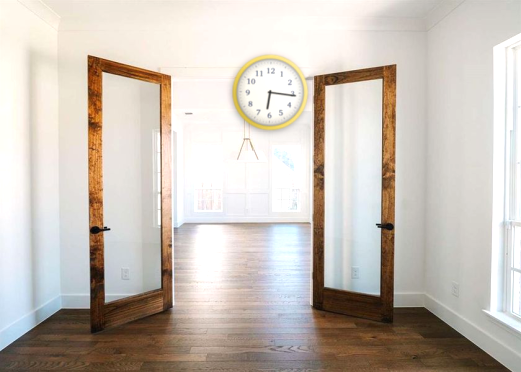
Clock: 6:16
